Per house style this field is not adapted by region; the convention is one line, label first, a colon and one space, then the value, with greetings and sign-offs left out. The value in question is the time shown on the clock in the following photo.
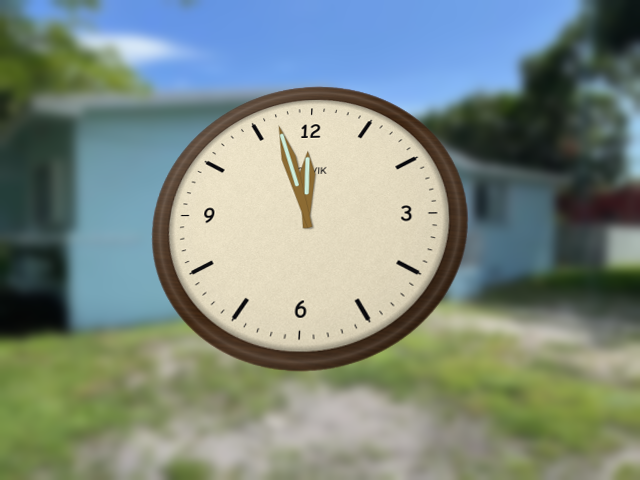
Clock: 11:57
